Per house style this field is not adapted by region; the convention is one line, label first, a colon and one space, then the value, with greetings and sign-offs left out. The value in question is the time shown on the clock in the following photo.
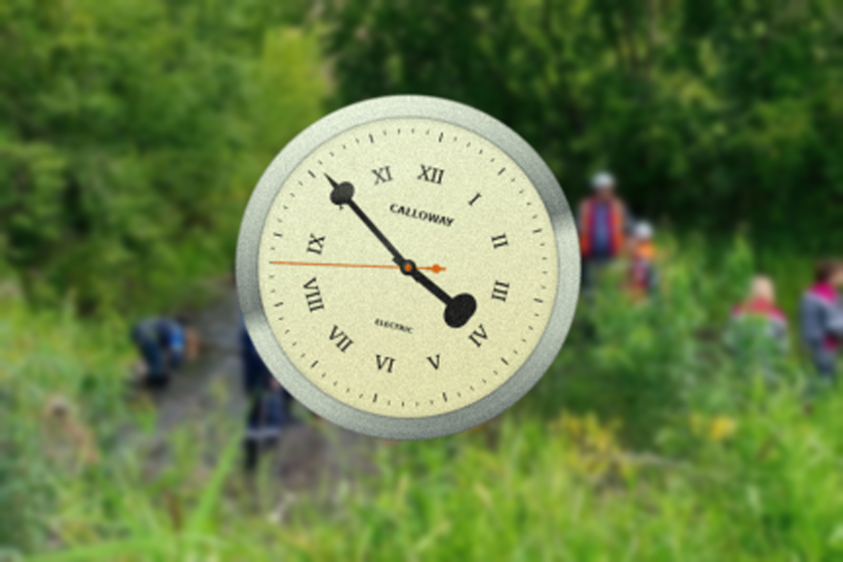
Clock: 3:50:43
